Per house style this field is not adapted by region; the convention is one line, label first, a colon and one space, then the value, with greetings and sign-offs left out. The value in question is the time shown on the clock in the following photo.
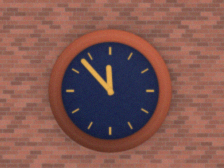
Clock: 11:53
